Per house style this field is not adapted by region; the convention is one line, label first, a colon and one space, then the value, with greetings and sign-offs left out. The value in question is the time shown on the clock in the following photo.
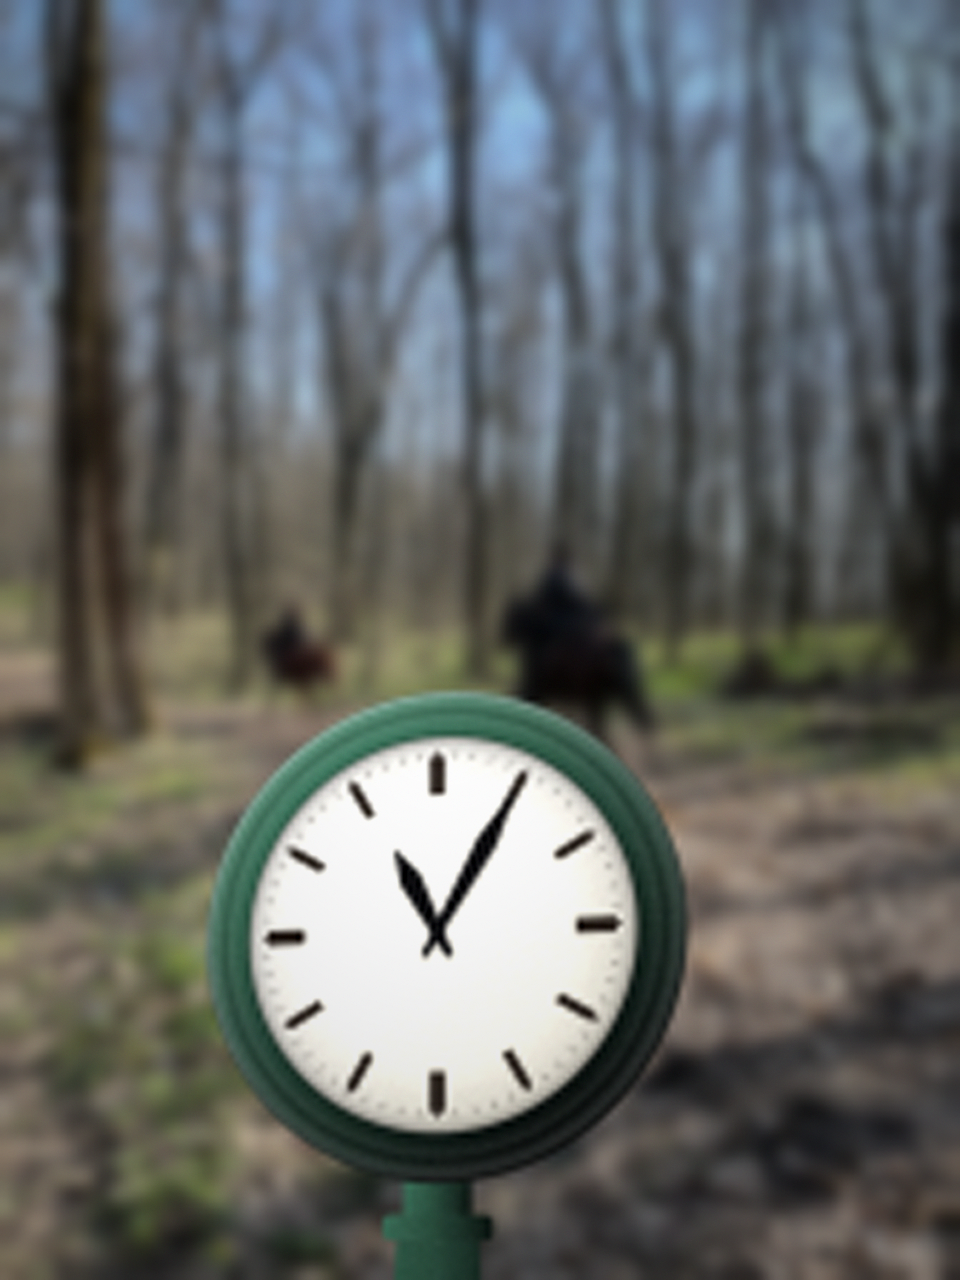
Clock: 11:05
